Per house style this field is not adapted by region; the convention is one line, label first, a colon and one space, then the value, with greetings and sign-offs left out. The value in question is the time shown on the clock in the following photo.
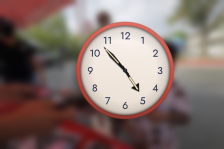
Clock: 4:53
